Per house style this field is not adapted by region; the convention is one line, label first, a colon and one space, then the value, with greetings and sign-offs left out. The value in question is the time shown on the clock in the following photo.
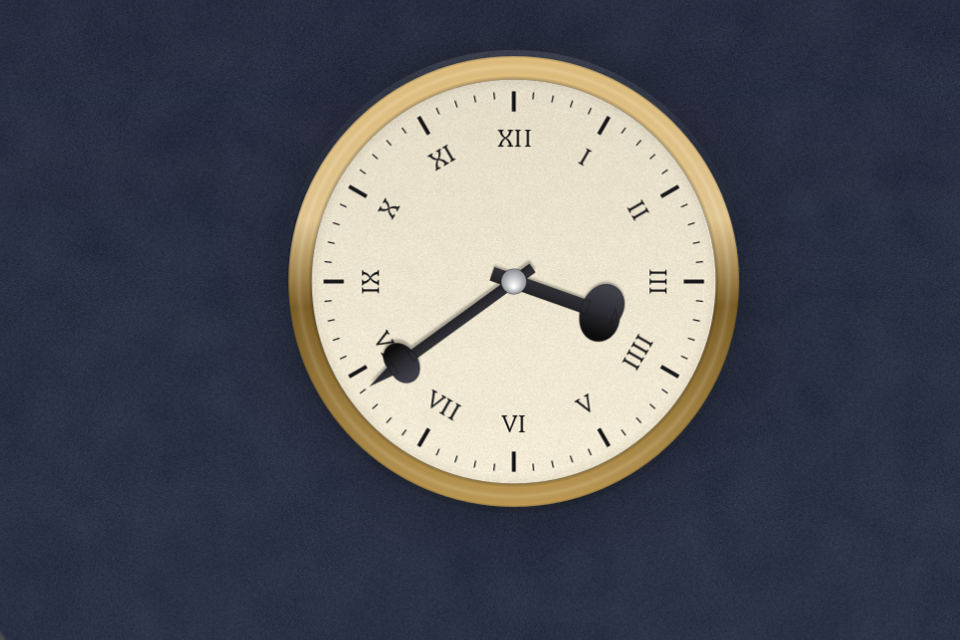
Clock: 3:39
